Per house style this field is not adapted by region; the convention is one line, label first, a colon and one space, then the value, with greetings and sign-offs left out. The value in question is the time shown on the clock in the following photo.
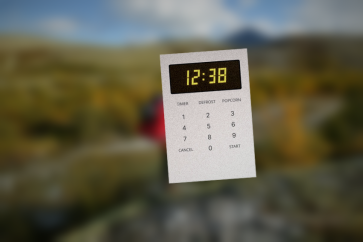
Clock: 12:38
